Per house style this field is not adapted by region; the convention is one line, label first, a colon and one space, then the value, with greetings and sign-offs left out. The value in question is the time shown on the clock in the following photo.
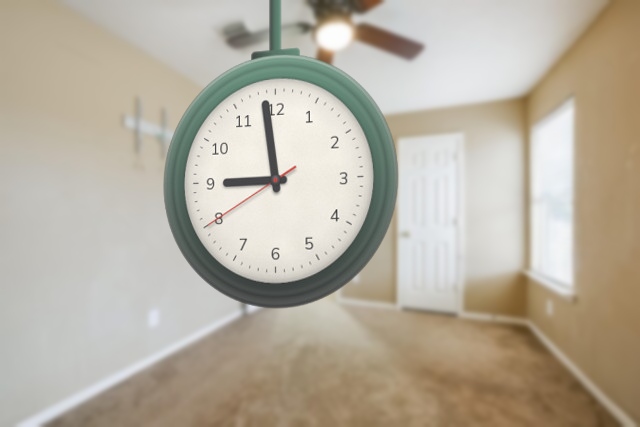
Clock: 8:58:40
